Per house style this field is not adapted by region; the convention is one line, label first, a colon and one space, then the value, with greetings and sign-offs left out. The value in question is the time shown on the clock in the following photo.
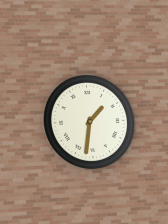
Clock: 1:32
